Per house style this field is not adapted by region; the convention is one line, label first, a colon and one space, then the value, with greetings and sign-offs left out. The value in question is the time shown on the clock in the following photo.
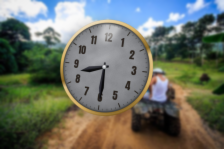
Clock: 8:30
